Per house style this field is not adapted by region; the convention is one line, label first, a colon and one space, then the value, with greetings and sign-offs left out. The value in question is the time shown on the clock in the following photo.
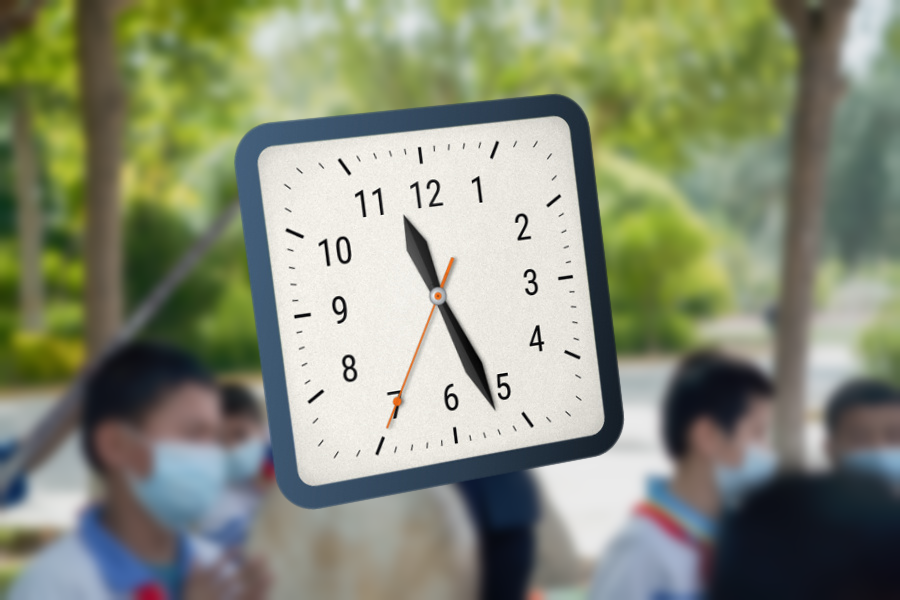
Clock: 11:26:35
